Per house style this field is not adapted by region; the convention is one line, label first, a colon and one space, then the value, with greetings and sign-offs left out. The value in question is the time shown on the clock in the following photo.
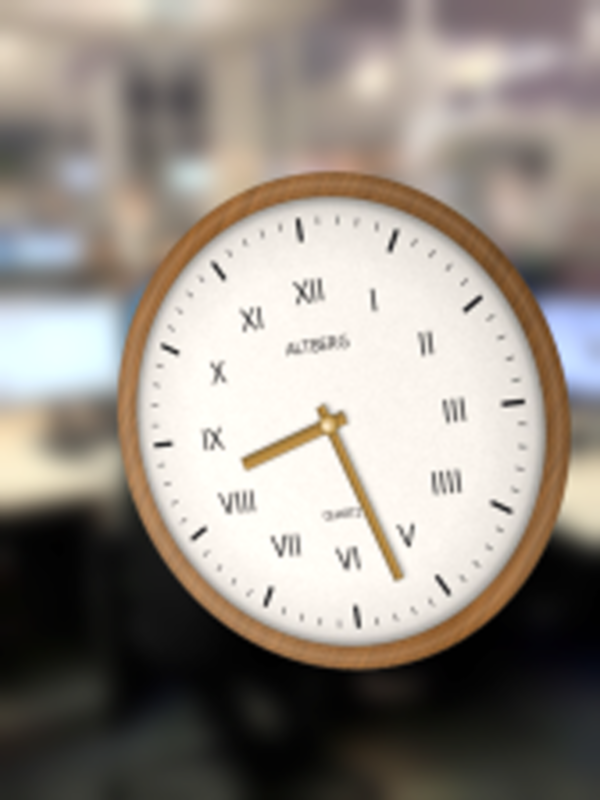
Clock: 8:27
